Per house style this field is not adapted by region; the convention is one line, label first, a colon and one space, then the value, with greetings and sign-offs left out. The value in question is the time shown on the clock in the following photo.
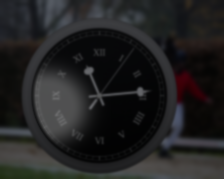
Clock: 11:14:06
